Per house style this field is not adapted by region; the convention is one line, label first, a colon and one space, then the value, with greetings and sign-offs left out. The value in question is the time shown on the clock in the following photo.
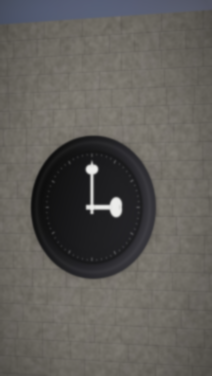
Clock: 3:00
